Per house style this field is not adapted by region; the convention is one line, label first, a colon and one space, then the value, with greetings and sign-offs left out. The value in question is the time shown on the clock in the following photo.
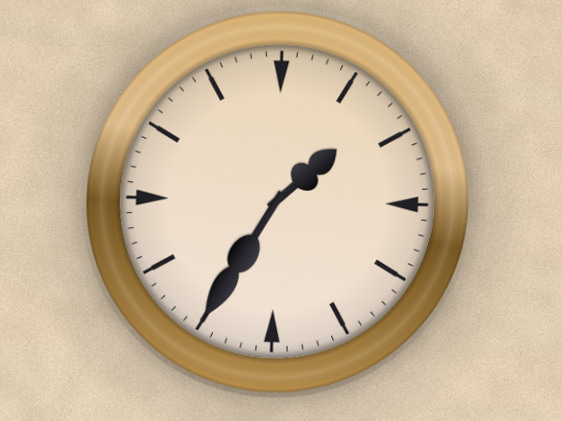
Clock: 1:35
